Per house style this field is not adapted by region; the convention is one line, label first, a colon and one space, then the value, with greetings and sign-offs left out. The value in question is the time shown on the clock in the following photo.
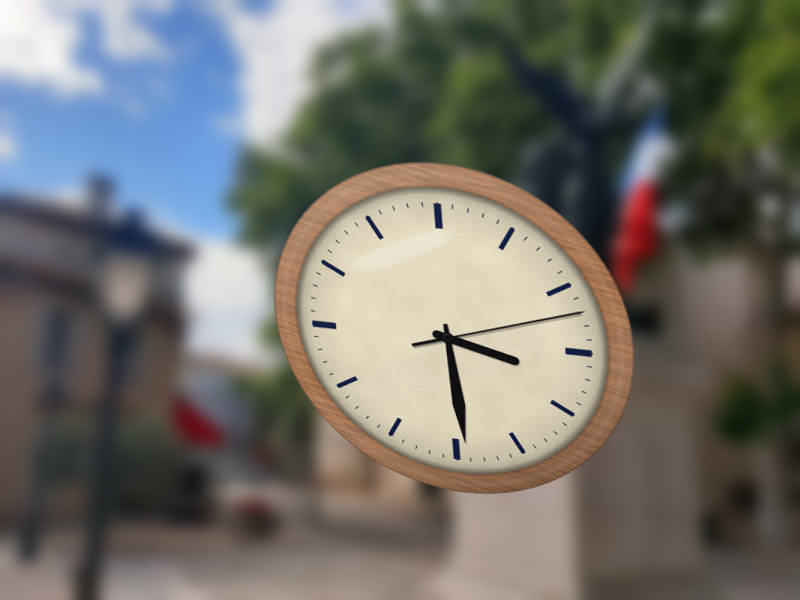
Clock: 3:29:12
